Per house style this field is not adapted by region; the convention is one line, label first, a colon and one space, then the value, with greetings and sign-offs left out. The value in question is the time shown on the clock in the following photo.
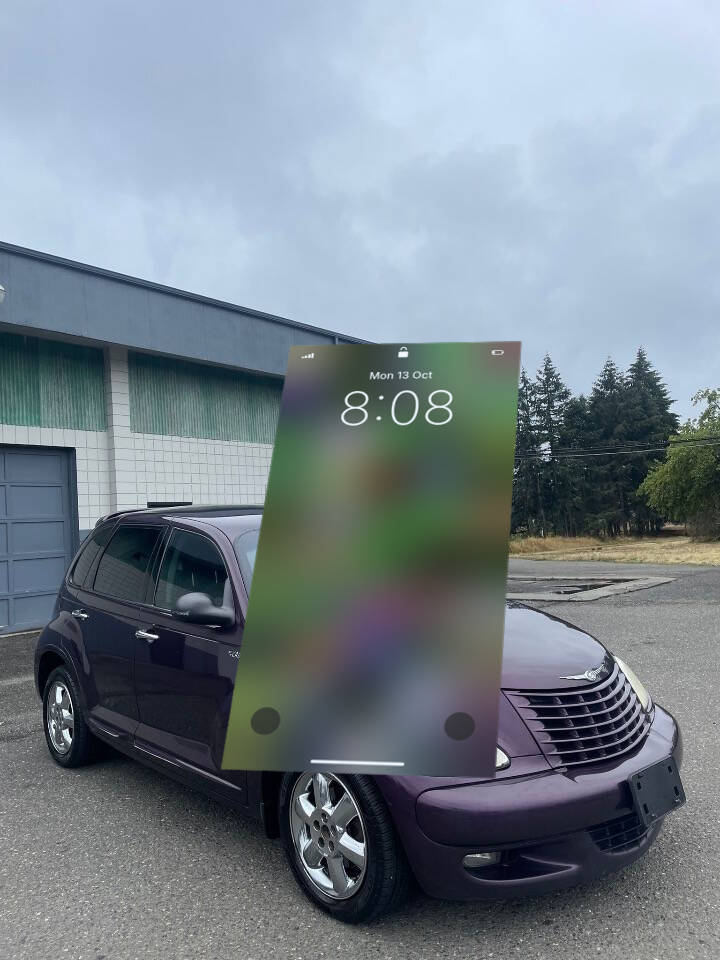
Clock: 8:08
